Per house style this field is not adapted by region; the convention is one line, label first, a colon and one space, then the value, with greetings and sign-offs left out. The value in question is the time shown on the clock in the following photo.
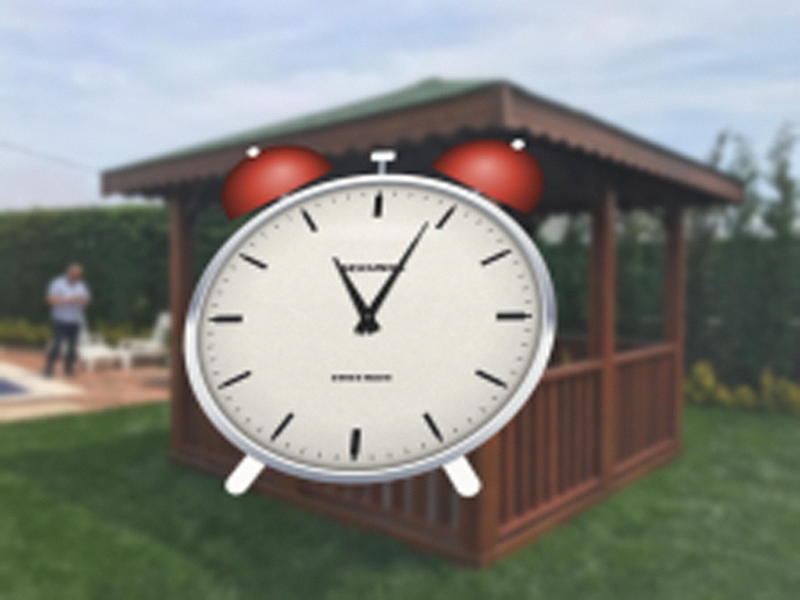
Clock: 11:04
